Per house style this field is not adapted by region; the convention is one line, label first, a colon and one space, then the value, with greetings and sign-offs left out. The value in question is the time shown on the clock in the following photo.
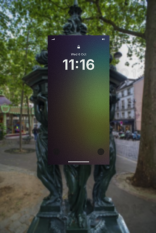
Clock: 11:16
